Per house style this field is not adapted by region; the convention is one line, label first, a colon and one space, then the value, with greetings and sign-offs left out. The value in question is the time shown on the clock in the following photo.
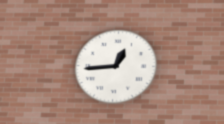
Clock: 12:44
